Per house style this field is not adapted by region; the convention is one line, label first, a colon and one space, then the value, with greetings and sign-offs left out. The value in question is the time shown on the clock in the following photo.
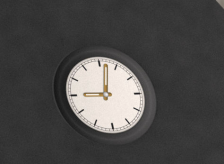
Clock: 9:02
